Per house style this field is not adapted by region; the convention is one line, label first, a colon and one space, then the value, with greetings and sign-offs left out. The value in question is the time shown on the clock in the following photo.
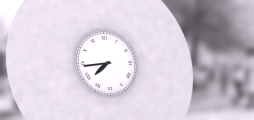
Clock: 7:44
